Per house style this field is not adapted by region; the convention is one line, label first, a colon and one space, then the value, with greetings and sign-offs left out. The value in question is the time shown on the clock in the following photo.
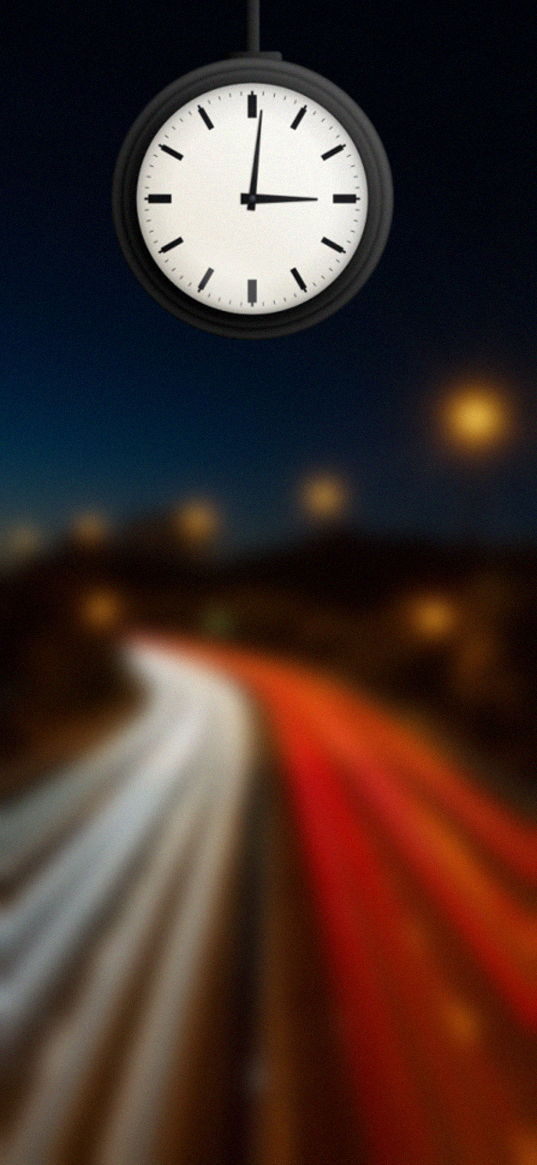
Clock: 3:01
